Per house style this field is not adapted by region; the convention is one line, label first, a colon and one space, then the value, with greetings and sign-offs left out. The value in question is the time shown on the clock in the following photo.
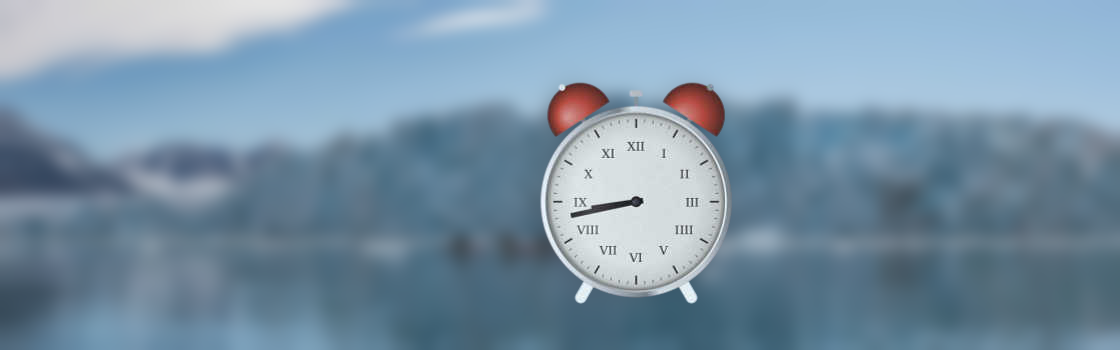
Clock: 8:43
